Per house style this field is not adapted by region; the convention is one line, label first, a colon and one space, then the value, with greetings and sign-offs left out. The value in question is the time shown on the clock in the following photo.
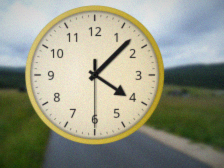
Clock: 4:07:30
